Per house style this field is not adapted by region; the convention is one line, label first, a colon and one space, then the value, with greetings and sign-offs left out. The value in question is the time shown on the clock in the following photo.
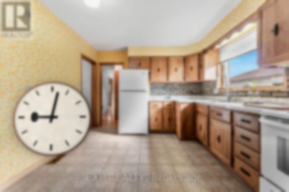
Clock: 9:02
